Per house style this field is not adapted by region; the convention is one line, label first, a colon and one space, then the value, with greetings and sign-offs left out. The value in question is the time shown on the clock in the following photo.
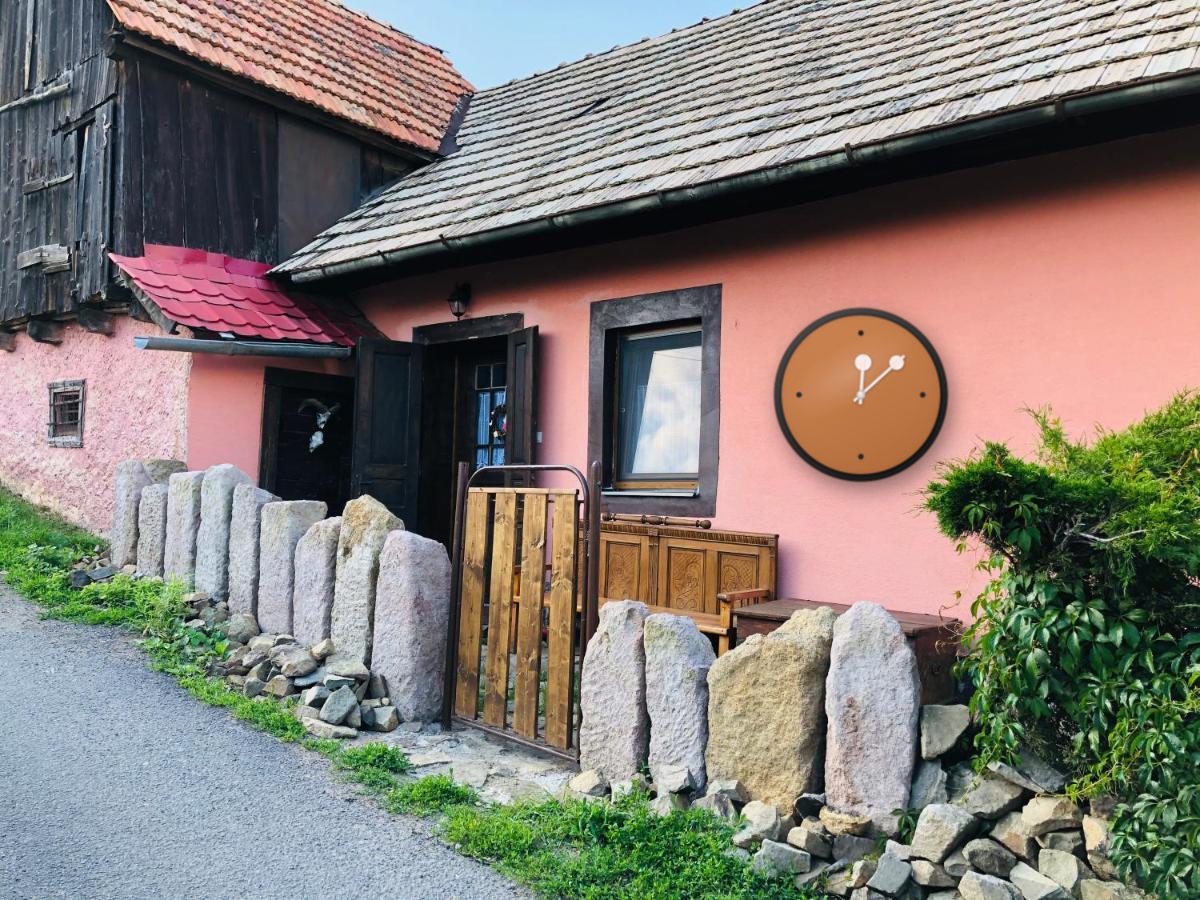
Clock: 12:08
